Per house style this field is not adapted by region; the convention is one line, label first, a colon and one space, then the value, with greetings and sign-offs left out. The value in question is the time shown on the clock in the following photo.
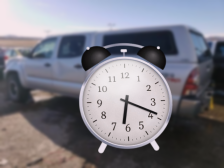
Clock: 6:19
